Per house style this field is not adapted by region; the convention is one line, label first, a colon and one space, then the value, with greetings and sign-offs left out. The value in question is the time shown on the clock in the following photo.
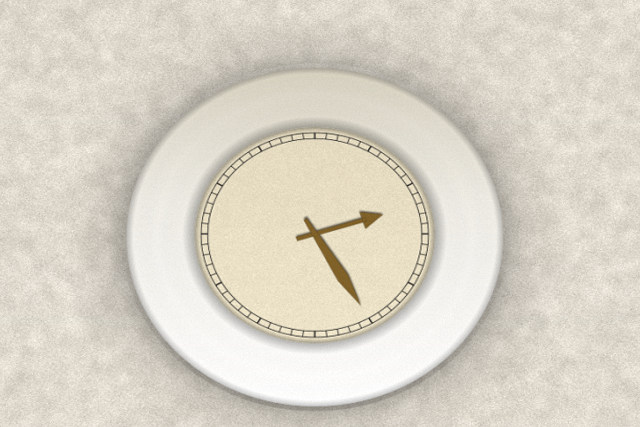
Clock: 2:25
